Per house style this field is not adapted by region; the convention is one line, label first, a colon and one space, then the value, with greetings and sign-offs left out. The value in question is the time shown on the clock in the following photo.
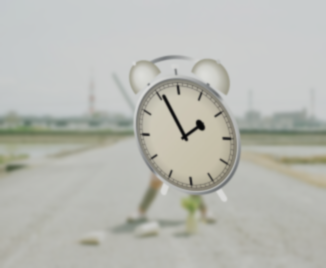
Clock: 1:56
